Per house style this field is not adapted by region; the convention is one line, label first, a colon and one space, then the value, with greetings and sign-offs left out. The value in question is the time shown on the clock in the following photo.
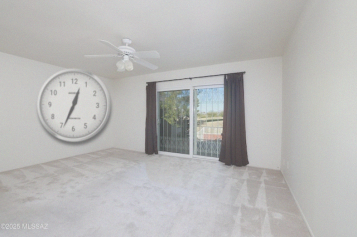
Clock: 12:34
